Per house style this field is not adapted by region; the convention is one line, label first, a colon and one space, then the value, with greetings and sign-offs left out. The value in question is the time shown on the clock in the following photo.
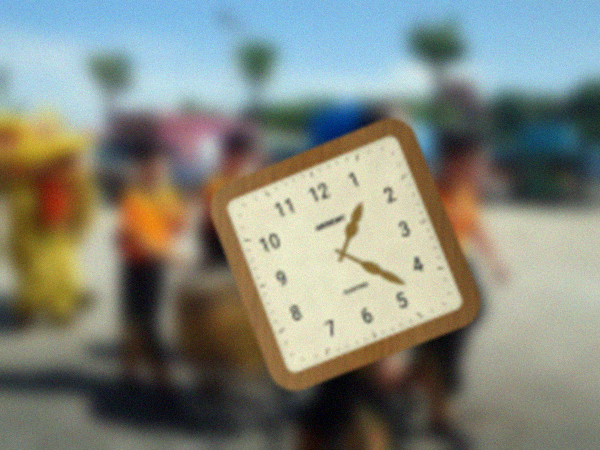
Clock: 1:23
